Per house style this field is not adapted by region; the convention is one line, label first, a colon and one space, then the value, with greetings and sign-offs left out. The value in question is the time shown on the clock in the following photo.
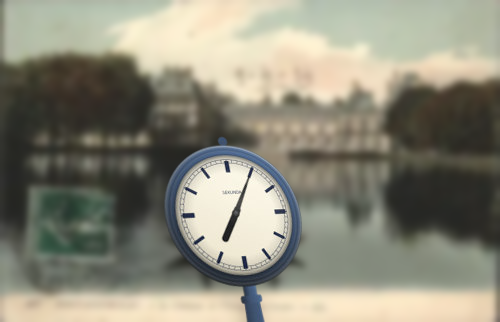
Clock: 7:05
